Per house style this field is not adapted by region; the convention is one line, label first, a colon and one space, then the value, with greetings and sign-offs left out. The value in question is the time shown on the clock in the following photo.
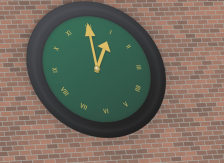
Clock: 1:00
